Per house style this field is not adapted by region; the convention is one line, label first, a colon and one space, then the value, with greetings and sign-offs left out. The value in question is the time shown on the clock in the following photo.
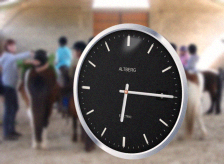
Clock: 6:15
